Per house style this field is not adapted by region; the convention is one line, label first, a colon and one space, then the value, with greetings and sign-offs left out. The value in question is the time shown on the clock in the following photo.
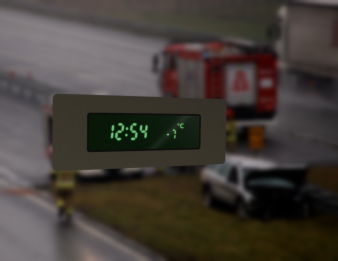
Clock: 12:54
